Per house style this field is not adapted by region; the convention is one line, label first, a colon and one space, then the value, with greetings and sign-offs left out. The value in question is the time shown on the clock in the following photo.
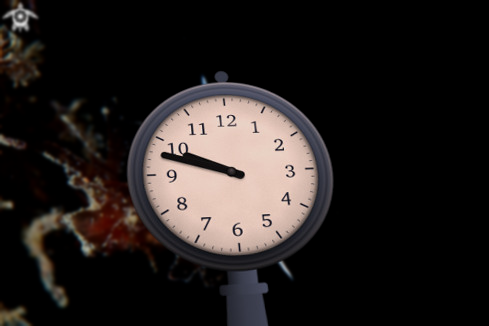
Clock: 9:48
